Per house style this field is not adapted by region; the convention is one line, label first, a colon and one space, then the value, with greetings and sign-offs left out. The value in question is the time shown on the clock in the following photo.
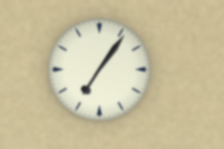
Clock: 7:06
